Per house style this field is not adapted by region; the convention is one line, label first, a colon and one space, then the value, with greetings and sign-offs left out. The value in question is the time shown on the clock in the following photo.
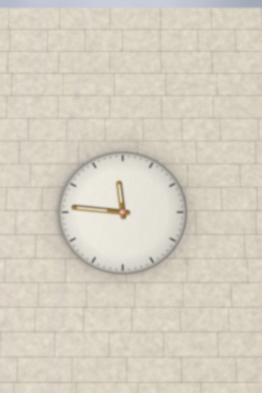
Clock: 11:46
